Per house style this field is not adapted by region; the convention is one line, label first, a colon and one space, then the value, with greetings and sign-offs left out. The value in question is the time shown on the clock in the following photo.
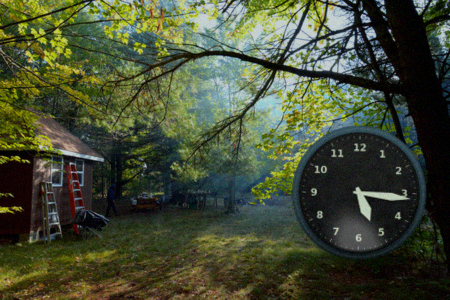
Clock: 5:16
